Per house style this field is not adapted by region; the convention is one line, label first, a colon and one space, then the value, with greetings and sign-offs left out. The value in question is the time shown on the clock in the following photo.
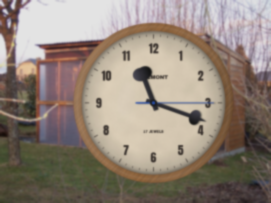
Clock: 11:18:15
